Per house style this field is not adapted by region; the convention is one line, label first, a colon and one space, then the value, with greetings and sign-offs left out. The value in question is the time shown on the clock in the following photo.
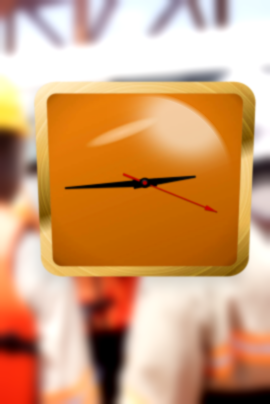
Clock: 2:44:19
